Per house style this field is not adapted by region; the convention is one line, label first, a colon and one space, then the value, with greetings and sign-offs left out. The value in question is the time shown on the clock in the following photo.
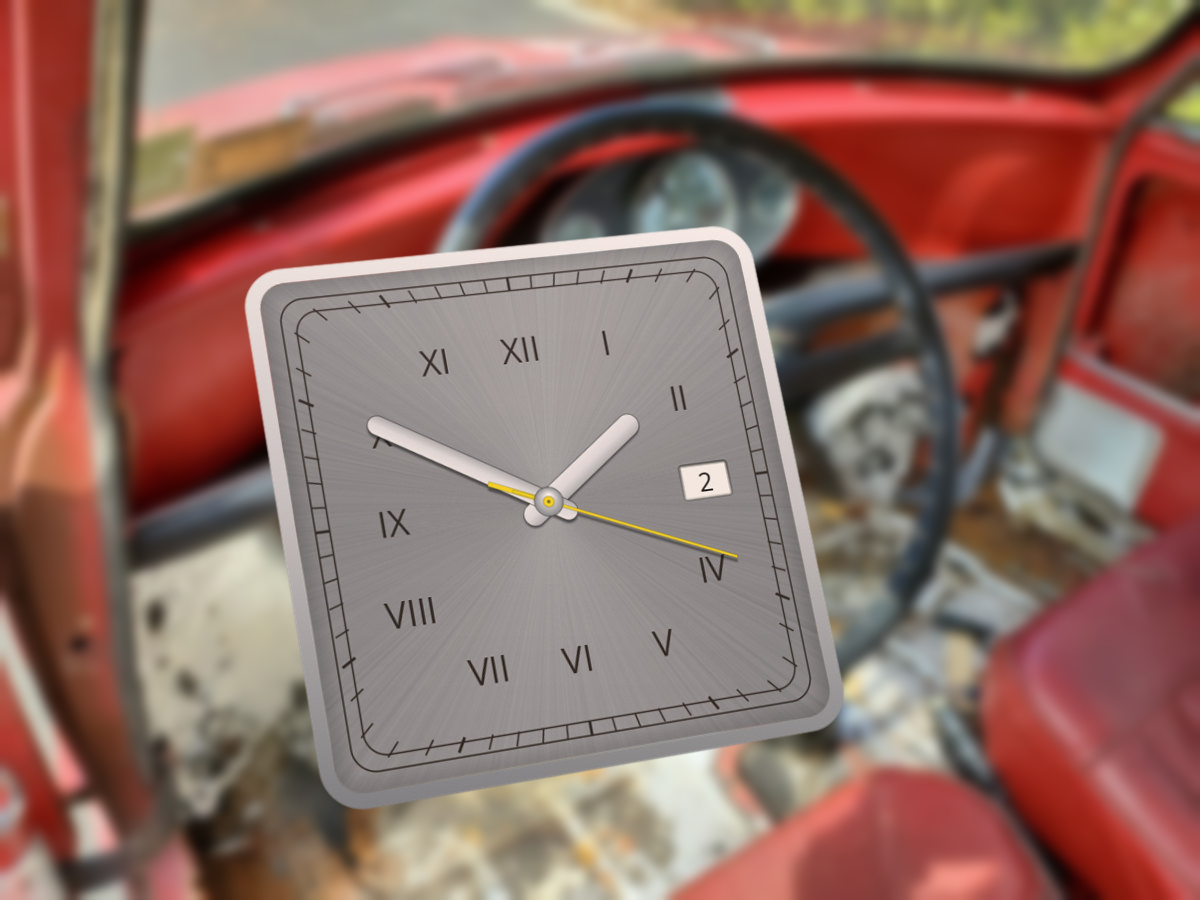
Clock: 1:50:19
